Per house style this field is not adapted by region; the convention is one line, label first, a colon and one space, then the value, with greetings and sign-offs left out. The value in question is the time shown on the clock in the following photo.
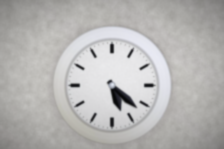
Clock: 5:22
